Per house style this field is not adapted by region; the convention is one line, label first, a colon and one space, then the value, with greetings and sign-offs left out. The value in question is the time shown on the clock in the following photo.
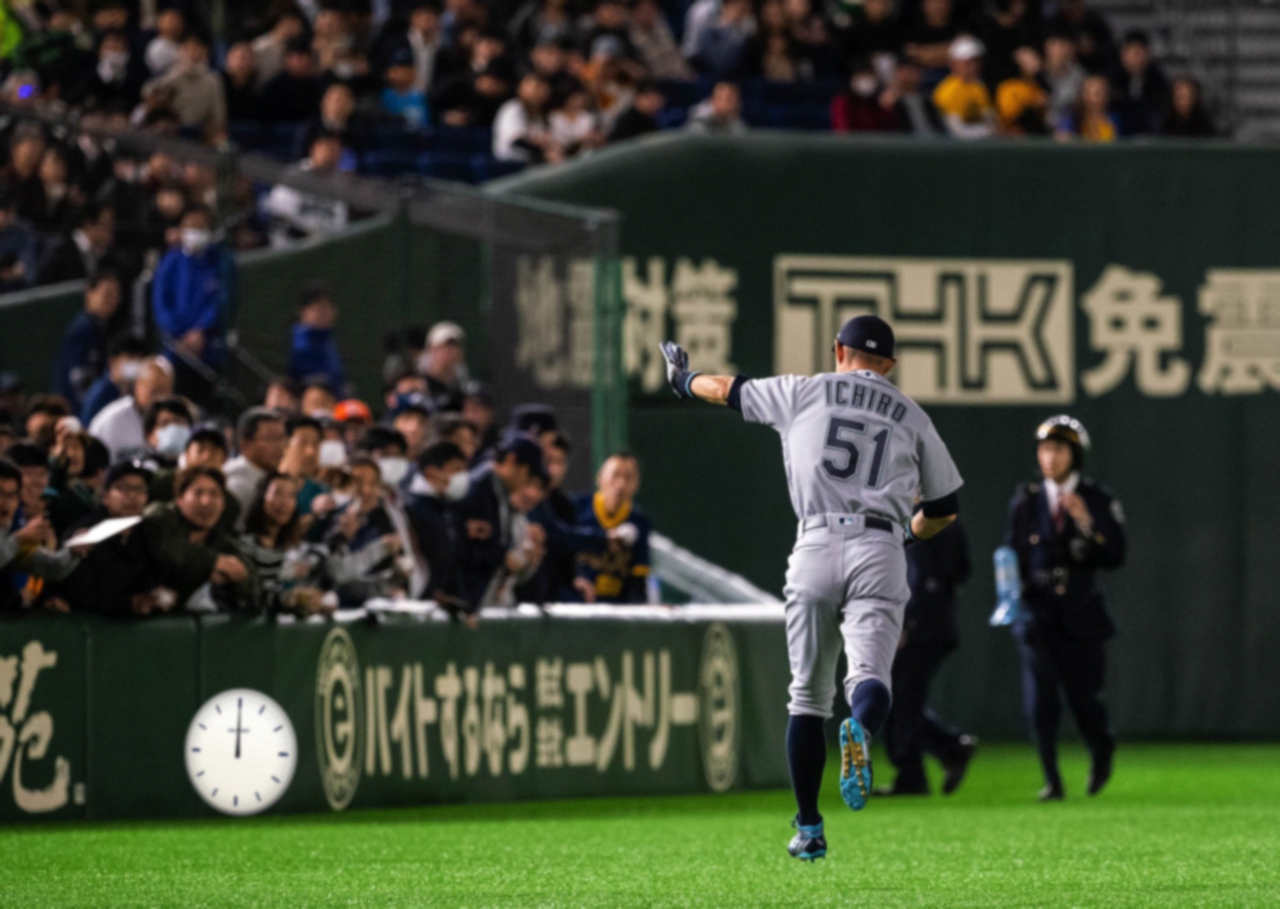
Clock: 12:00
